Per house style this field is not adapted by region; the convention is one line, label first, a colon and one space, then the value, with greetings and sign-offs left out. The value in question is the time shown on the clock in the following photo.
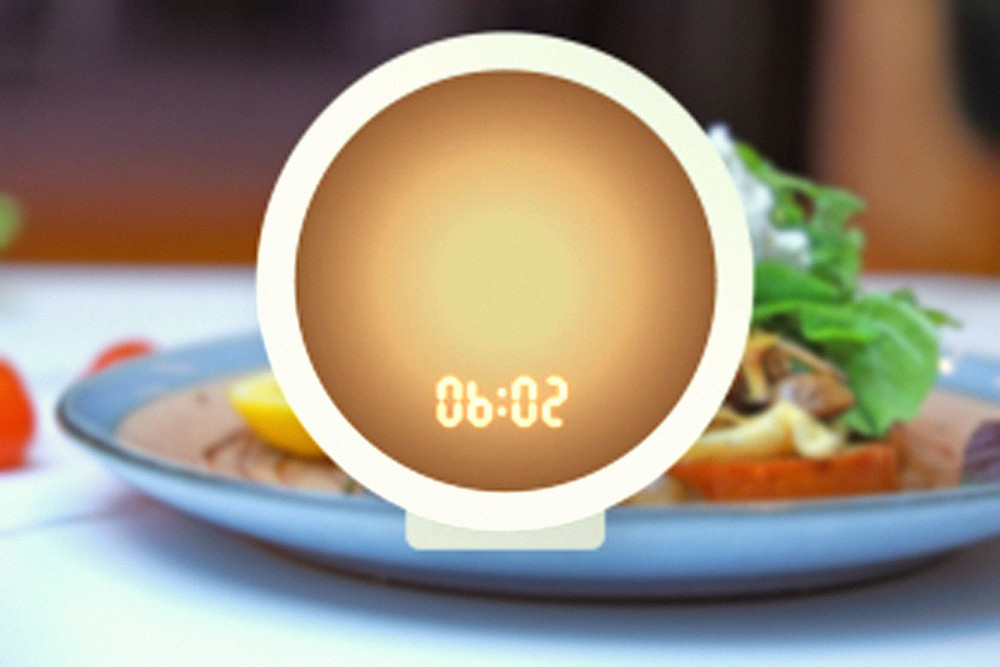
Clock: 6:02
